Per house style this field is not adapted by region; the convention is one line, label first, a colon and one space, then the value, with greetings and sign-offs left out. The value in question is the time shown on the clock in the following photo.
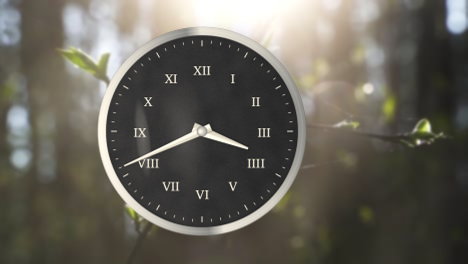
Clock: 3:41
